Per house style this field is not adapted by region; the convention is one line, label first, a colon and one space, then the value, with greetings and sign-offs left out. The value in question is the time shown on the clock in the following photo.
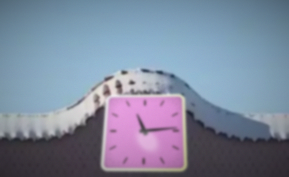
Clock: 11:14
